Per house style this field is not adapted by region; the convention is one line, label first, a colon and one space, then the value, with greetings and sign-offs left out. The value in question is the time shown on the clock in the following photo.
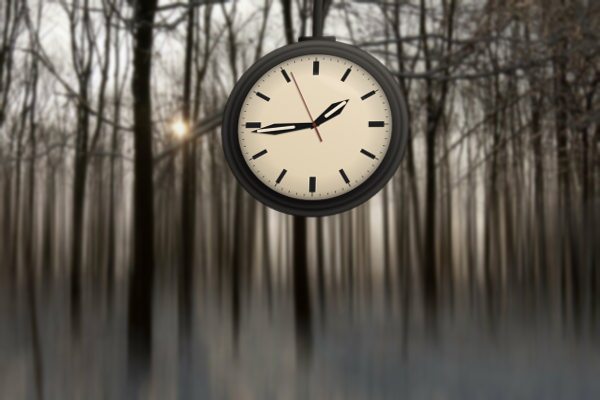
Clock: 1:43:56
